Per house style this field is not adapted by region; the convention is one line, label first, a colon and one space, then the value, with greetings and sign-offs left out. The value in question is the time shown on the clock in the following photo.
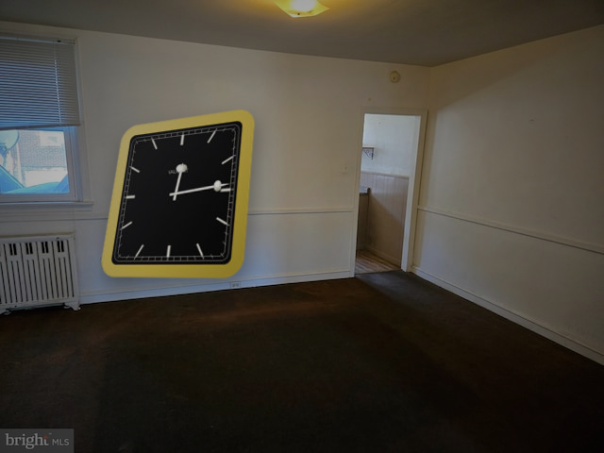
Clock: 12:14
